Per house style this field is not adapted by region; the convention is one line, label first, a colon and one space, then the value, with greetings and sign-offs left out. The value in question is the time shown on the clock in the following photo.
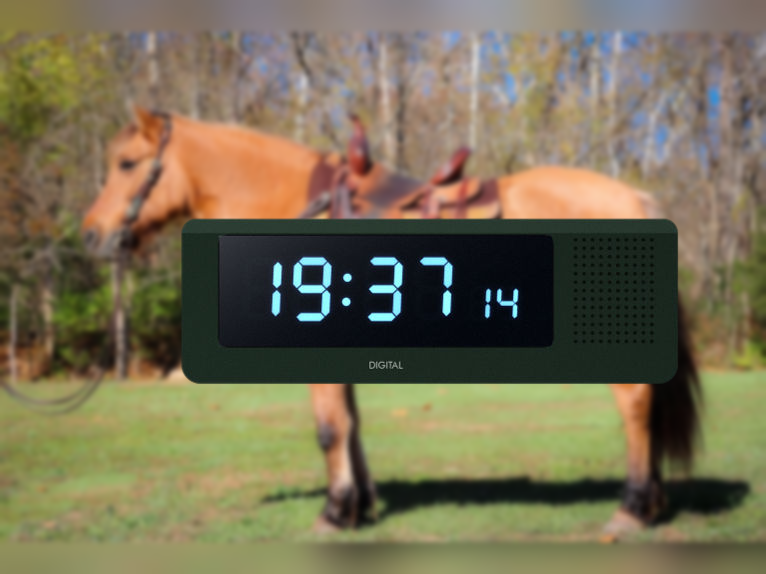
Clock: 19:37:14
